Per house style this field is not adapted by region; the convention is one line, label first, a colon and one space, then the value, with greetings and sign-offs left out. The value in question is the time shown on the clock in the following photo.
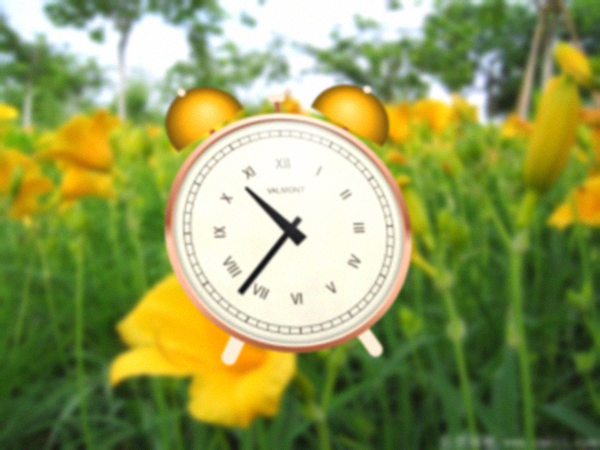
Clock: 10:37
